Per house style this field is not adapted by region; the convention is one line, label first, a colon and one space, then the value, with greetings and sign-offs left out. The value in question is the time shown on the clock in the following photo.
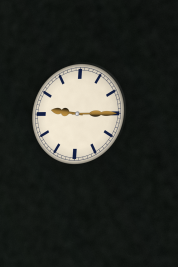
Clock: 9:15
